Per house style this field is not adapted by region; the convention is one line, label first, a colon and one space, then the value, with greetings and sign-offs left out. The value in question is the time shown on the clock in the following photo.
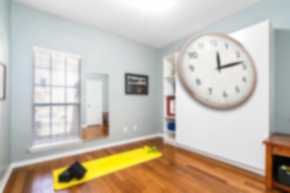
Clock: 12:13
